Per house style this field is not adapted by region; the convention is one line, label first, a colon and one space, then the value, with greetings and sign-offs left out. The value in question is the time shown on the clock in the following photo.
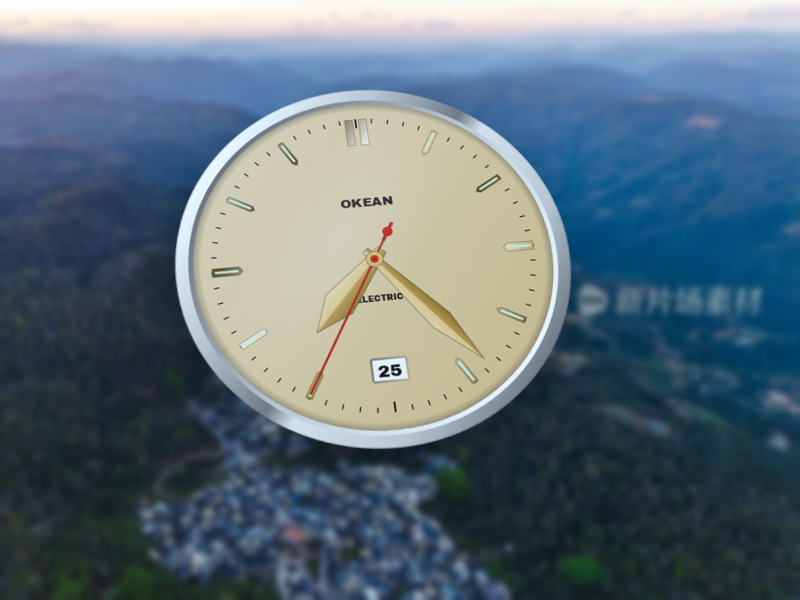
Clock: 7:23:35
